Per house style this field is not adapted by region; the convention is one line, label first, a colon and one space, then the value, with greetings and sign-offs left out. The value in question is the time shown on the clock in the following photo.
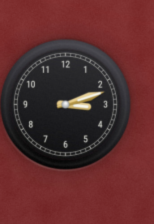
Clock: 3:12
